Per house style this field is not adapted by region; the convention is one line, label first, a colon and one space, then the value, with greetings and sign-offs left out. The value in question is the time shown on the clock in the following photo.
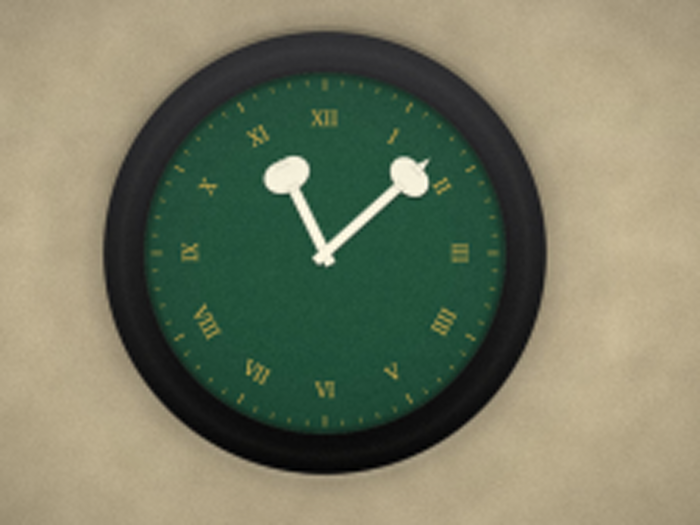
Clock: 11:08
